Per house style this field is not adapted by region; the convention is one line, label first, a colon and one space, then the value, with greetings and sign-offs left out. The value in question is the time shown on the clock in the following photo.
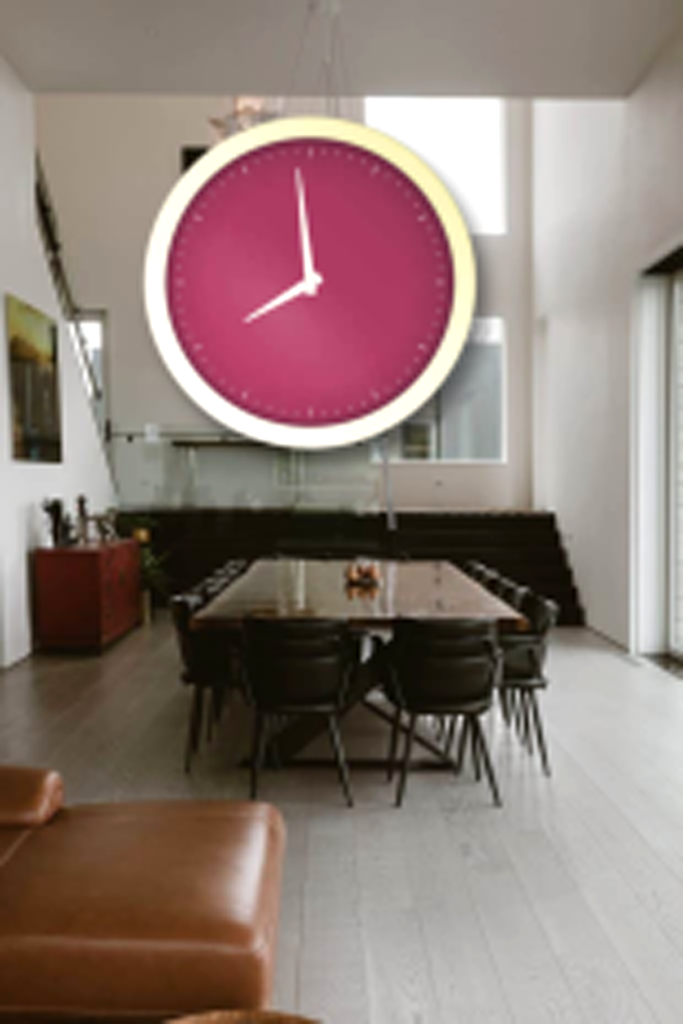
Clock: 7:59
